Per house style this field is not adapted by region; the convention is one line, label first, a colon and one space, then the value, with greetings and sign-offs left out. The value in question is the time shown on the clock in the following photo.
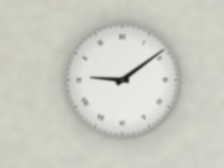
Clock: 9:09
